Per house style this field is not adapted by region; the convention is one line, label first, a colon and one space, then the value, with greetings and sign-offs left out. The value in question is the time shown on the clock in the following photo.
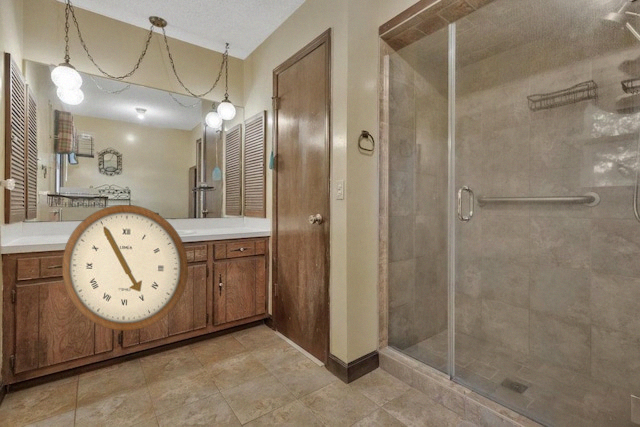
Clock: 4:55
